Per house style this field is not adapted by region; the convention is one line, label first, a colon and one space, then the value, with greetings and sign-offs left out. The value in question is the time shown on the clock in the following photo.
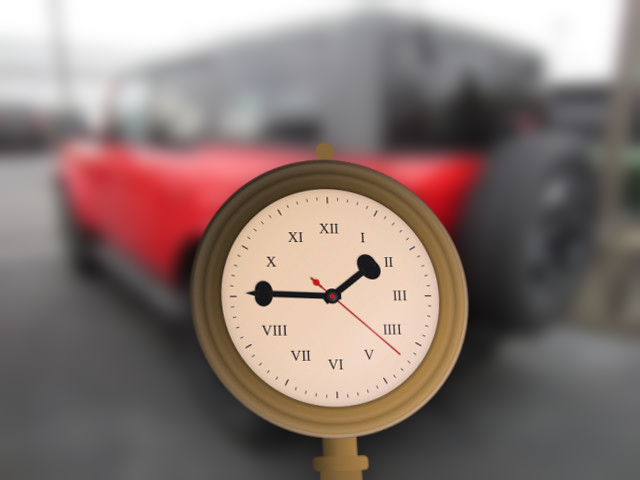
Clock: 1:45:22
